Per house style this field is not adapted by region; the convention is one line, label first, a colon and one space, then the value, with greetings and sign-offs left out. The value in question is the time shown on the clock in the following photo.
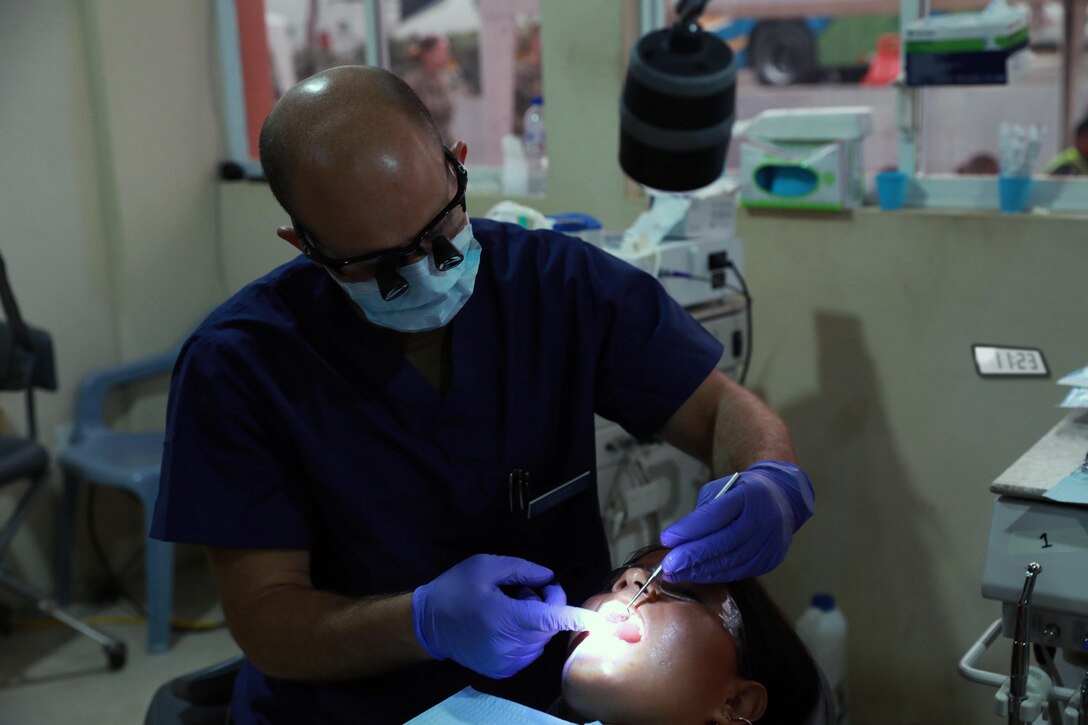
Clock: 11:23
